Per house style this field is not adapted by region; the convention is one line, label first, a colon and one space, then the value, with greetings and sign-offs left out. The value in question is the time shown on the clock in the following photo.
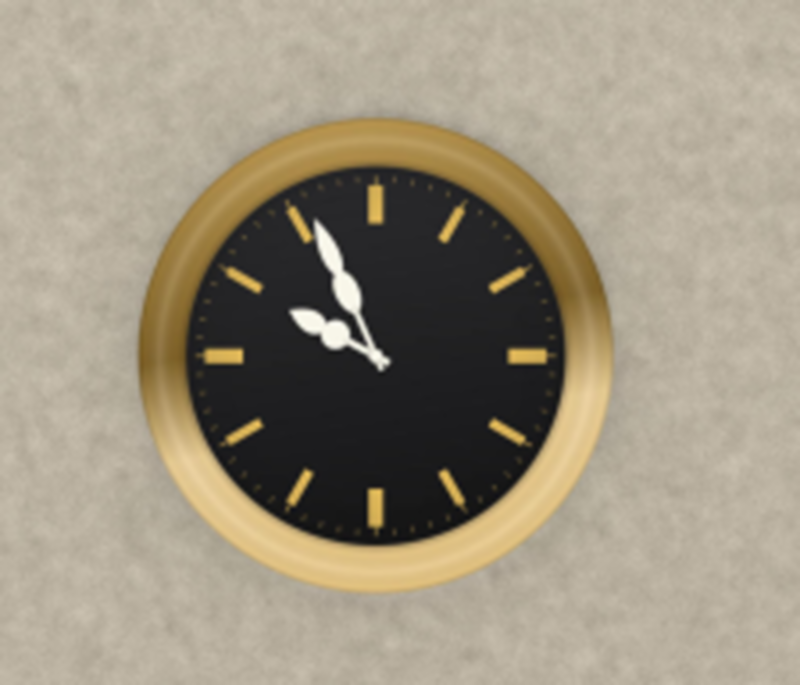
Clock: 9:56
